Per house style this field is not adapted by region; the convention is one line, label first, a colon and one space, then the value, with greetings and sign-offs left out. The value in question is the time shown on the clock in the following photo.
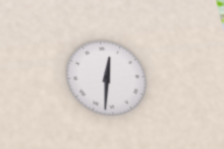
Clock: 12:32
